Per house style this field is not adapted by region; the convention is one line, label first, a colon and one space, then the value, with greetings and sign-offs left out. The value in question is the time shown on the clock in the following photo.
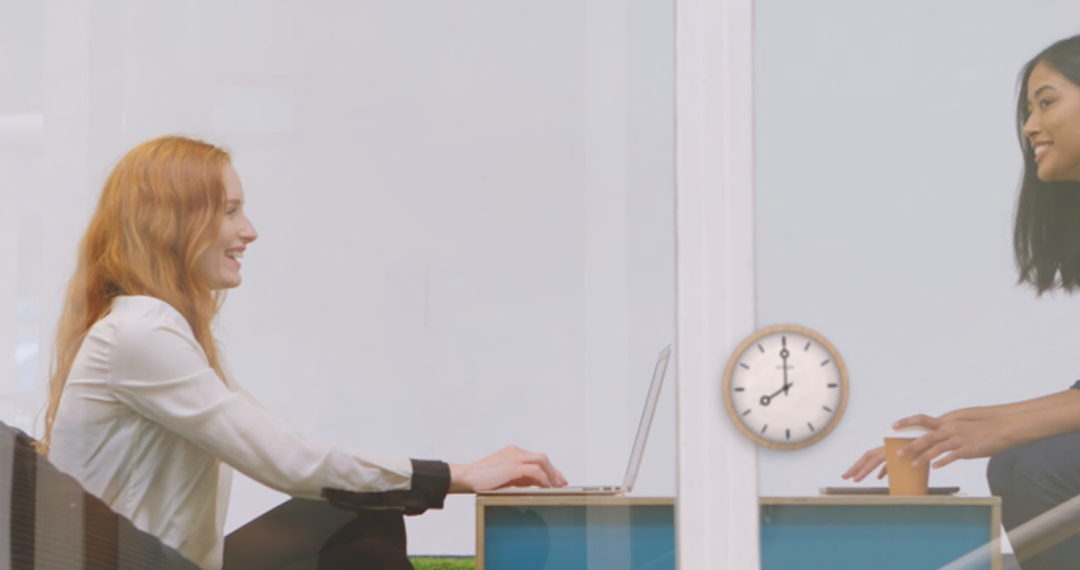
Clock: 8:00
